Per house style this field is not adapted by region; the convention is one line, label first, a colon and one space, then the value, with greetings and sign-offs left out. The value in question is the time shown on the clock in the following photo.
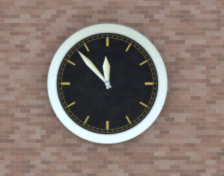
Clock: 11:53
